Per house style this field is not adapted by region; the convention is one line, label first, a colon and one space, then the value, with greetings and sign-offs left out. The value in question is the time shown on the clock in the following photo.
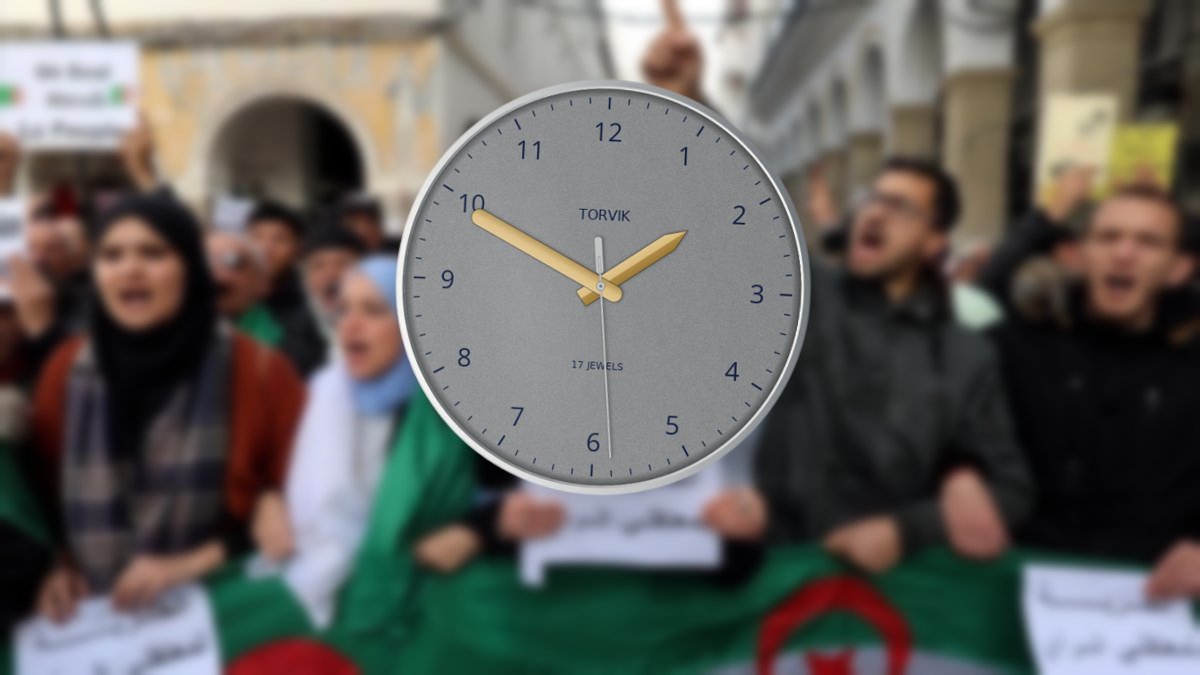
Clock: 1:49:29
